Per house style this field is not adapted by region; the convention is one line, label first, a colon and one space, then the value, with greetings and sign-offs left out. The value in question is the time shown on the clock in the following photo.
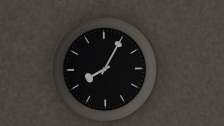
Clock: 8:05
